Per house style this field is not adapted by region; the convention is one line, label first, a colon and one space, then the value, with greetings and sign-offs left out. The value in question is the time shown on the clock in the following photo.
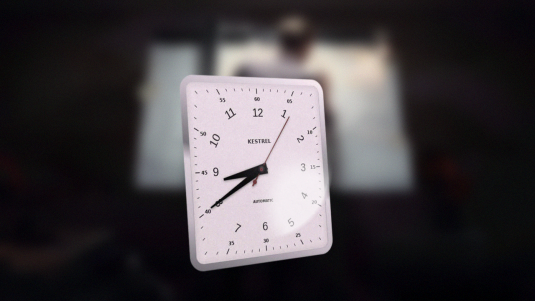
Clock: 8:40:06
